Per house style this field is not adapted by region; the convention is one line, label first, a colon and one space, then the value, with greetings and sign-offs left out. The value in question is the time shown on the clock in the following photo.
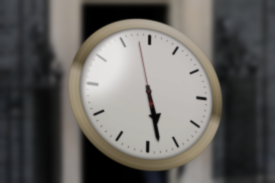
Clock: 5:27:58
